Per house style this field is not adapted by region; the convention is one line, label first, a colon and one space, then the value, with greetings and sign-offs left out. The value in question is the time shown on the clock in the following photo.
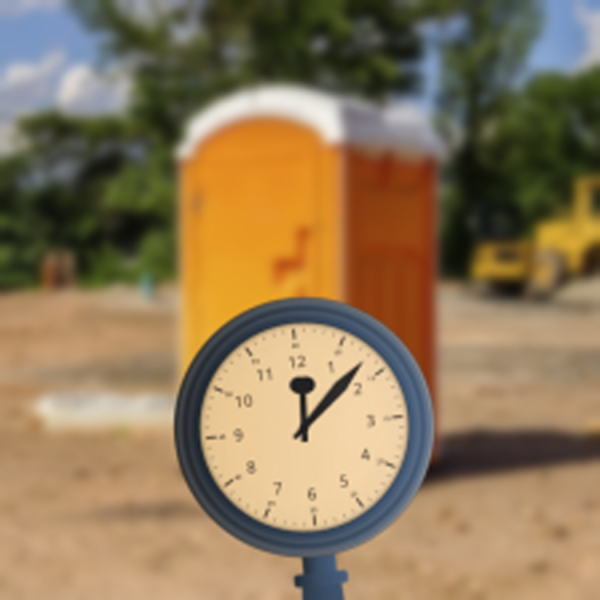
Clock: 12:08
